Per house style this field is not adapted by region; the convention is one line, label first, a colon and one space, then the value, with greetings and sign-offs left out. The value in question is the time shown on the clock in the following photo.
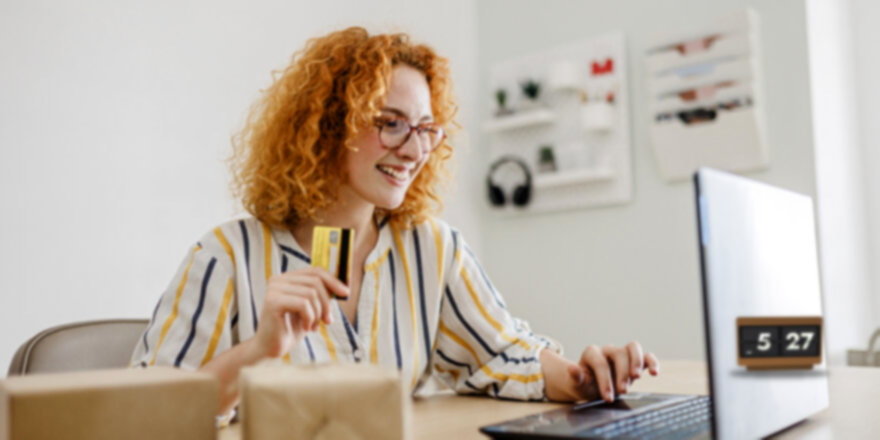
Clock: 5:27
